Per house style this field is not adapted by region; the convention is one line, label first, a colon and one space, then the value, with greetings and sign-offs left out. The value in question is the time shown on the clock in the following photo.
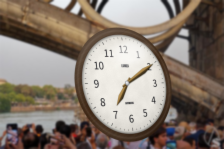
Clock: 7:10
